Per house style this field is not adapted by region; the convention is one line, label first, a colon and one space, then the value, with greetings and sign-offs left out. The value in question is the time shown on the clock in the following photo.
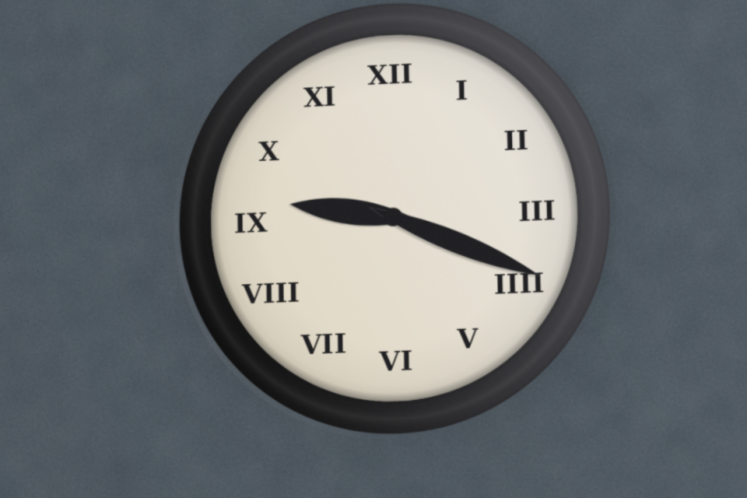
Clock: 9:19
